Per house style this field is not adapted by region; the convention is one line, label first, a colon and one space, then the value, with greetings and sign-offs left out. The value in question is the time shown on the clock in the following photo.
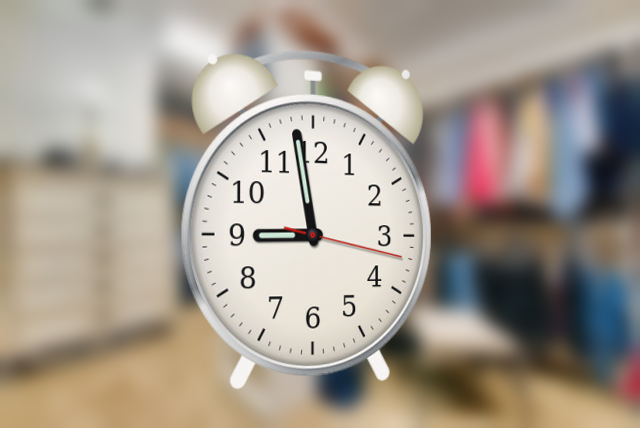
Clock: 8:58:17
